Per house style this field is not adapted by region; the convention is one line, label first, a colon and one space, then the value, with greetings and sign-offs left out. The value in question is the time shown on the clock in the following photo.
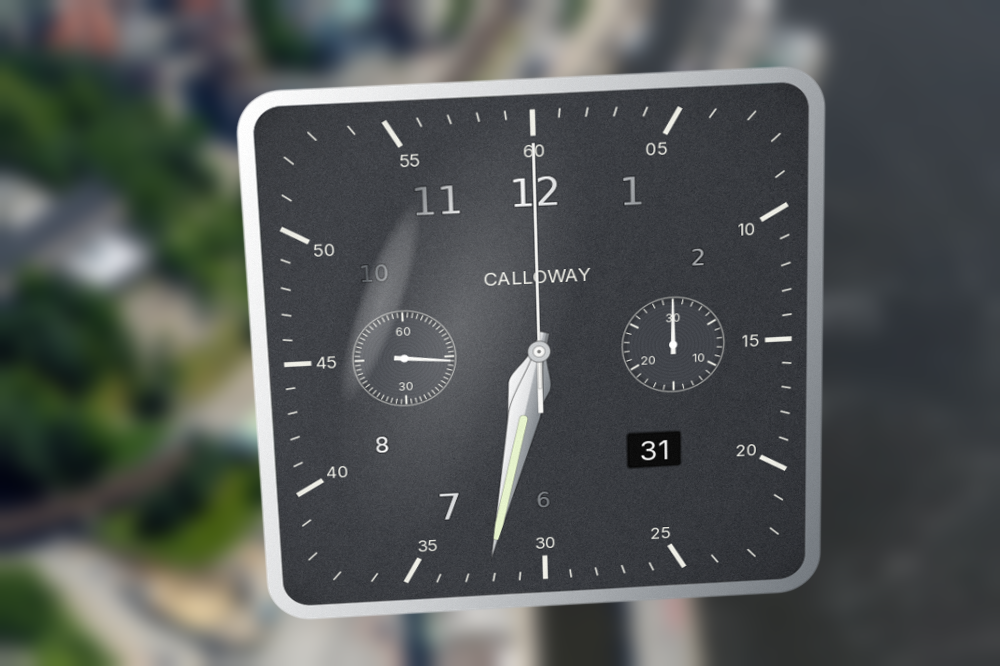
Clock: 6:32:16
